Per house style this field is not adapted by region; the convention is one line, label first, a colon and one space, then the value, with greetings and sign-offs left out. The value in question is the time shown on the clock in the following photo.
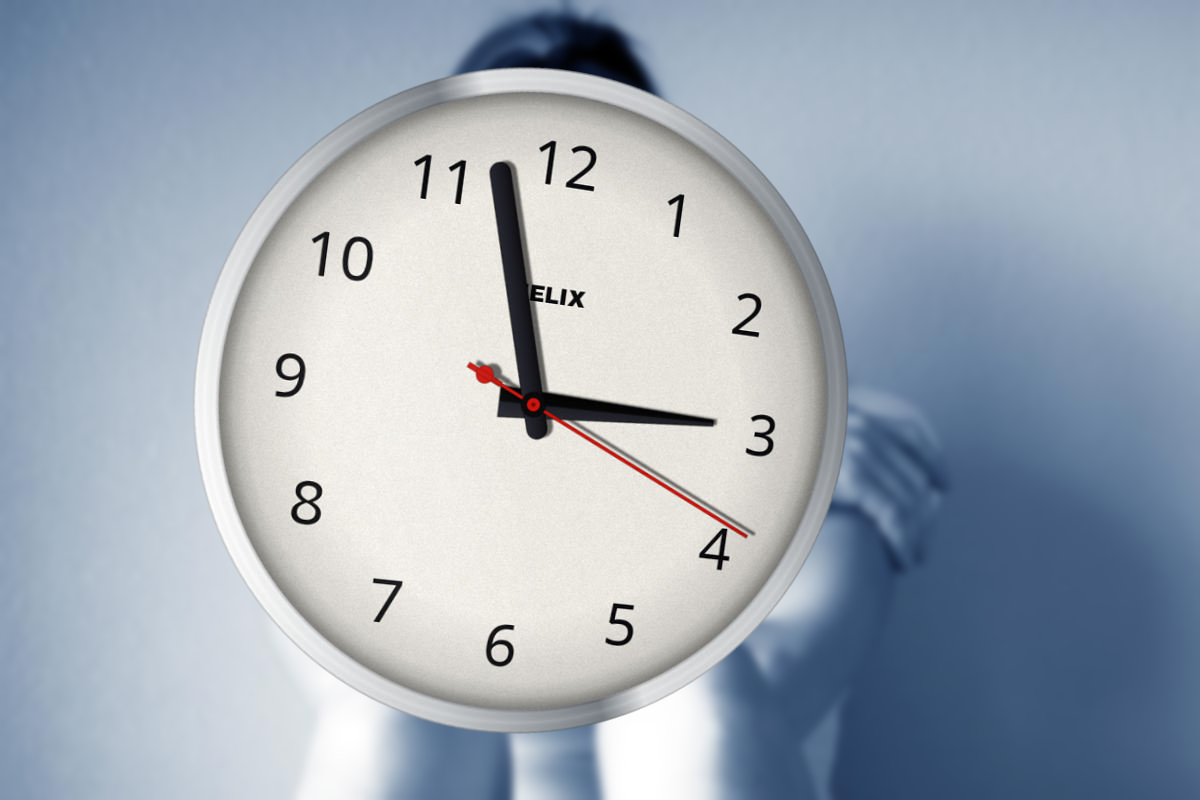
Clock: 2:57:19
